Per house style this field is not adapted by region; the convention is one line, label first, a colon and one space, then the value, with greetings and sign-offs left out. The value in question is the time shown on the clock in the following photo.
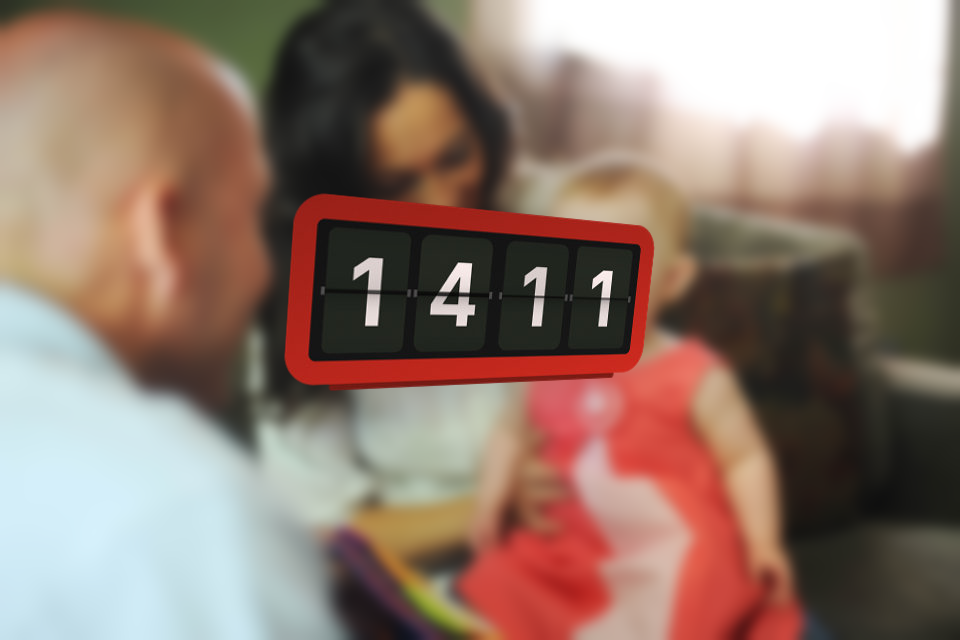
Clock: 14:11
